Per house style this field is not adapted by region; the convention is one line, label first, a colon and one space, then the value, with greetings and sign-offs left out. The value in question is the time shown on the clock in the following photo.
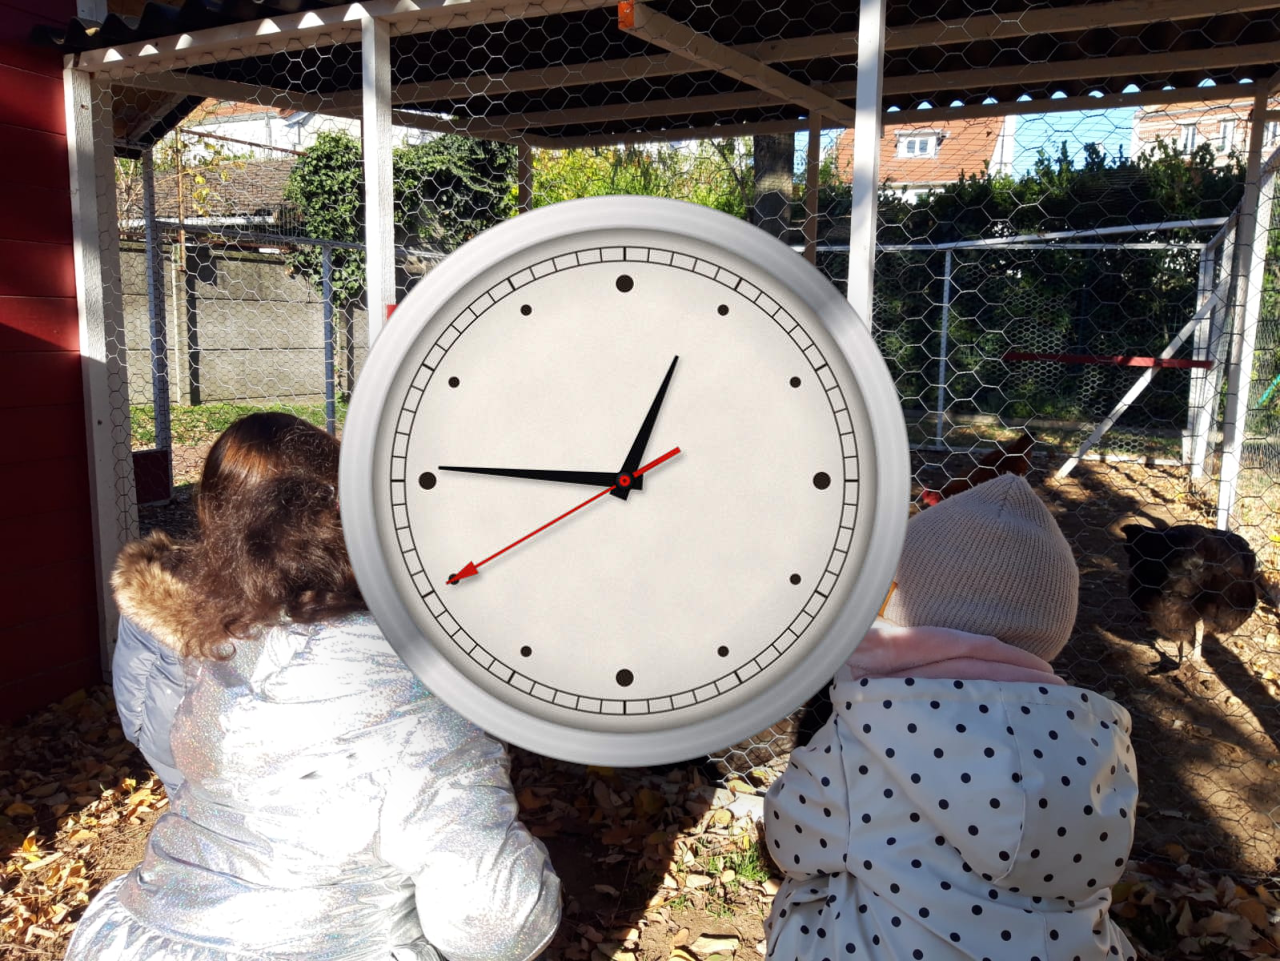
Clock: 12:45:40
